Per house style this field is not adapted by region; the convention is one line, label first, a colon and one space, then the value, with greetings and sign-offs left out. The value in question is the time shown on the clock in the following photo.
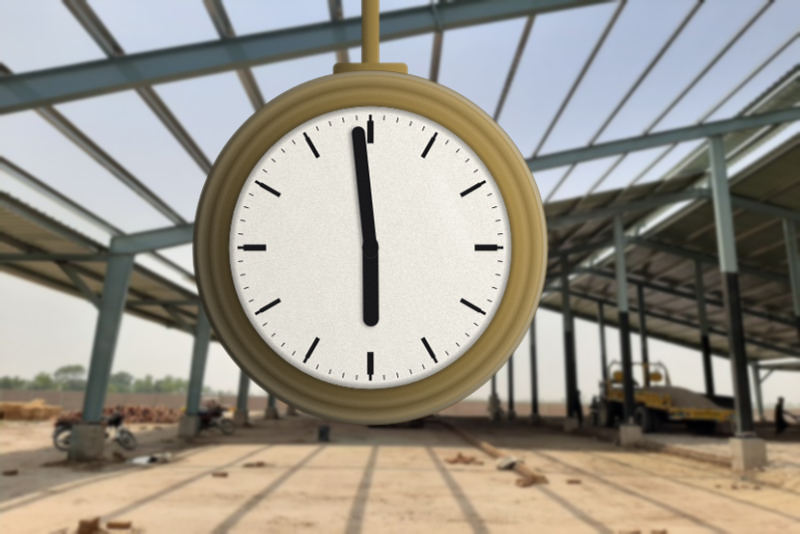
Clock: 5:59
